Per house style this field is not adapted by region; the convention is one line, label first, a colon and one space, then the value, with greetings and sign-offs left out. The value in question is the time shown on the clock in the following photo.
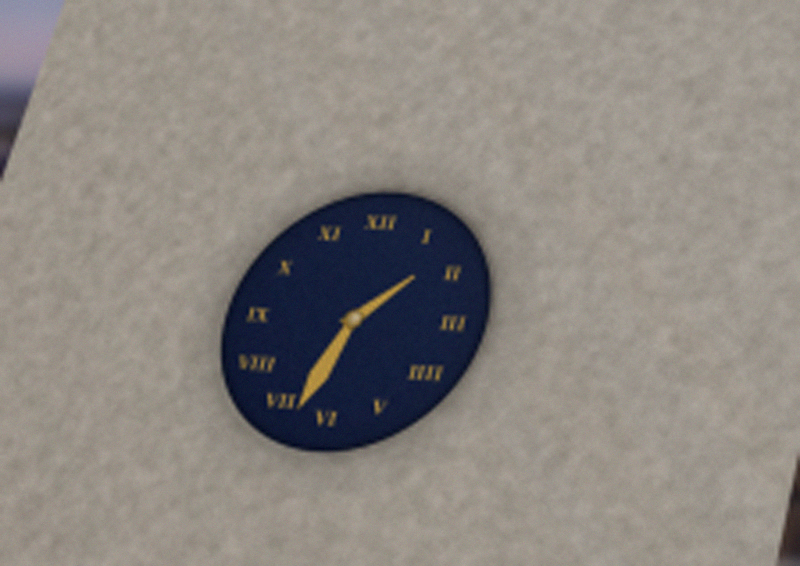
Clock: 1:33
